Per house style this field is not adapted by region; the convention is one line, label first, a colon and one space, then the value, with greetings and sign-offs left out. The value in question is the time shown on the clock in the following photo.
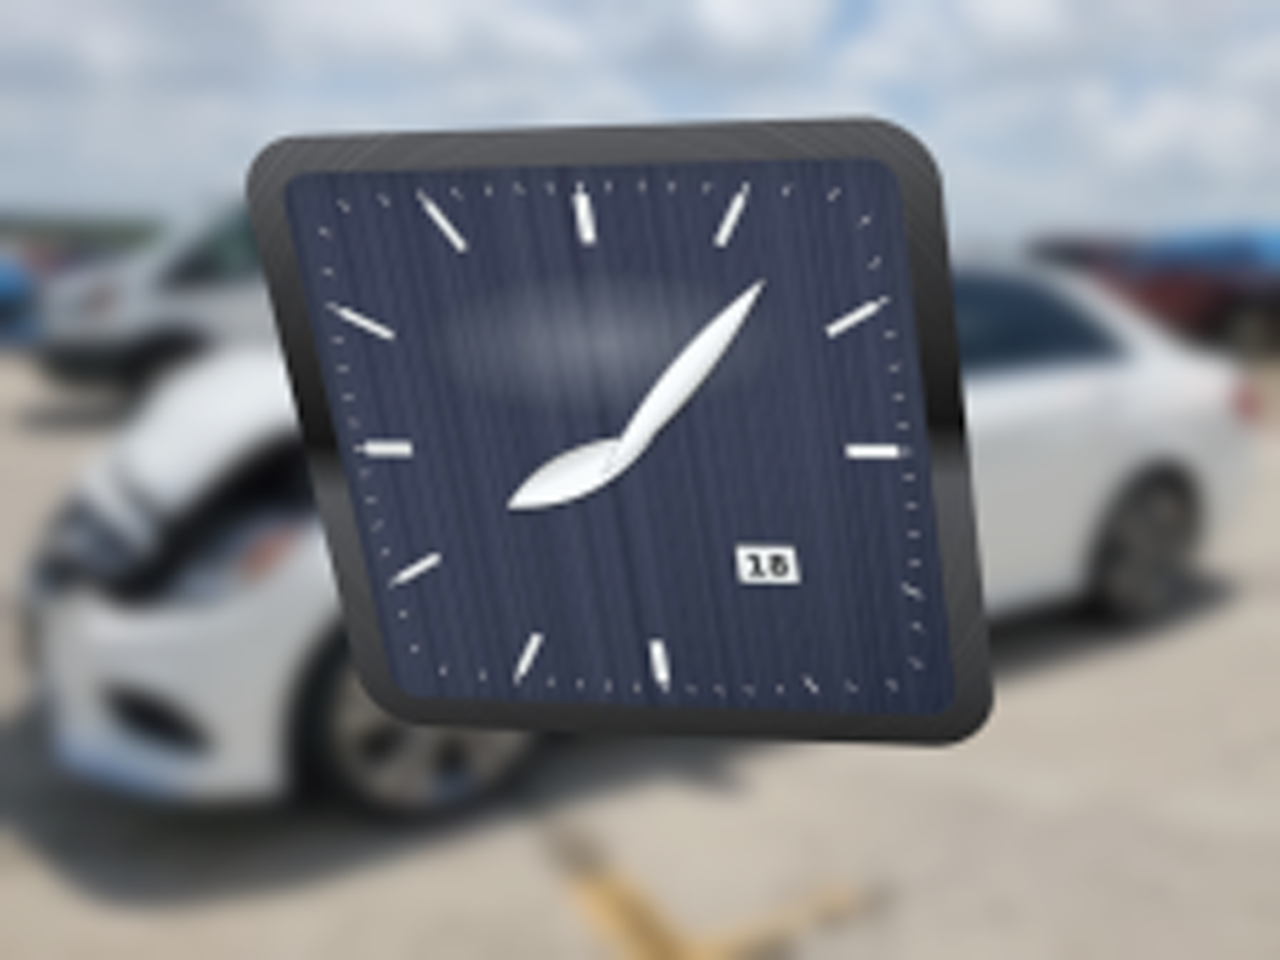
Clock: 8:07
